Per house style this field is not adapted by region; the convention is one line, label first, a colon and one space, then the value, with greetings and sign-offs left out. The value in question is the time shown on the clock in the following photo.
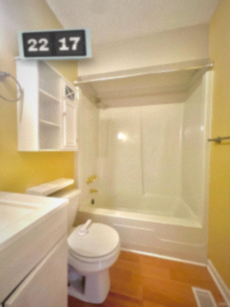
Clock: 22:17
